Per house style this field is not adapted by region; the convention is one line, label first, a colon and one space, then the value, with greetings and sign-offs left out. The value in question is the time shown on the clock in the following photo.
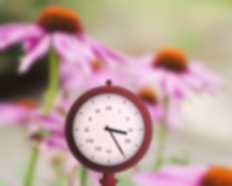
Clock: 3:25
